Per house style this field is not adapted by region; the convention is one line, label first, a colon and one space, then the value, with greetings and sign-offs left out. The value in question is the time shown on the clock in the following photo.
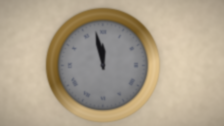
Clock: 11:58
